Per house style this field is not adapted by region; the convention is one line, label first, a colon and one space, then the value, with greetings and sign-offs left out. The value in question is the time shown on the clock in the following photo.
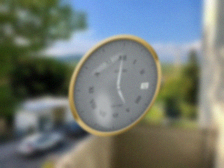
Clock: 5:00
